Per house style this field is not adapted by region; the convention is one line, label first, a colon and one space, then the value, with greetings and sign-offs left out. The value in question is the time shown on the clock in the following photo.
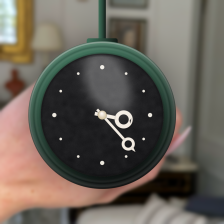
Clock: 3:23
